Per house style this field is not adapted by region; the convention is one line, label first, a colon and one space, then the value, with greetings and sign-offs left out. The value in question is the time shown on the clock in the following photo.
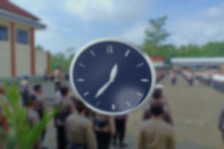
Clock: 12:37
